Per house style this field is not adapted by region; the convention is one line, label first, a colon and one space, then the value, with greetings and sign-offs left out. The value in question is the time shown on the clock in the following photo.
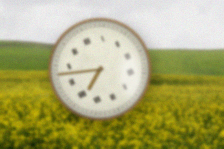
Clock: 7:48
